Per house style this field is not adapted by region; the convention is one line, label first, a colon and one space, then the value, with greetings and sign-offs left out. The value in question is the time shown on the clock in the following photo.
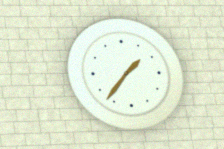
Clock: 1:37
